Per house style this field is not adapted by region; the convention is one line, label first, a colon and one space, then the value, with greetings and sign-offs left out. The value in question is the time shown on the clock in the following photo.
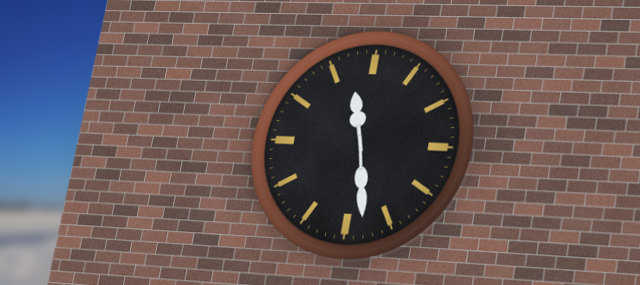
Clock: 11:28
